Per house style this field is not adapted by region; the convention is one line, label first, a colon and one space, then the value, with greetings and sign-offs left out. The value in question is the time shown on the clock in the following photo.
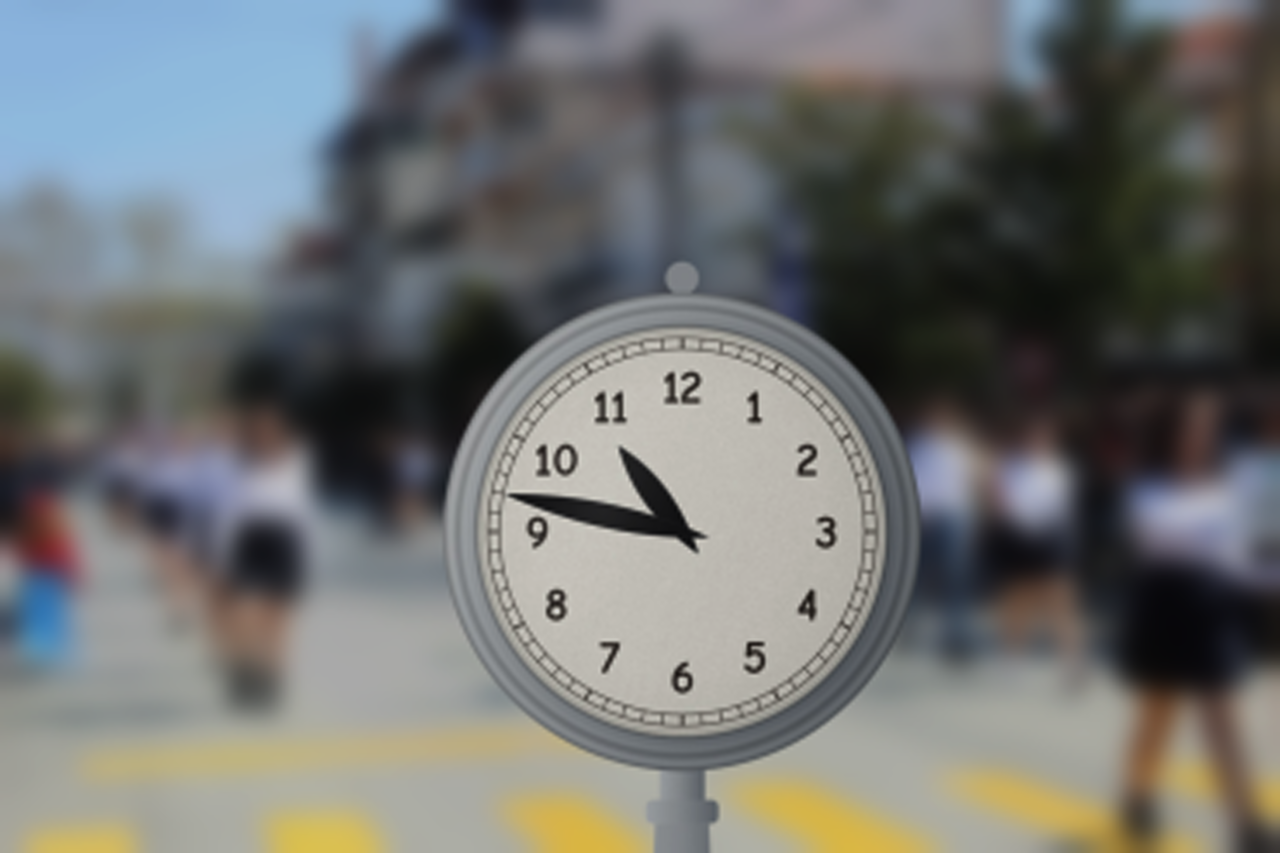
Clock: 10:47
